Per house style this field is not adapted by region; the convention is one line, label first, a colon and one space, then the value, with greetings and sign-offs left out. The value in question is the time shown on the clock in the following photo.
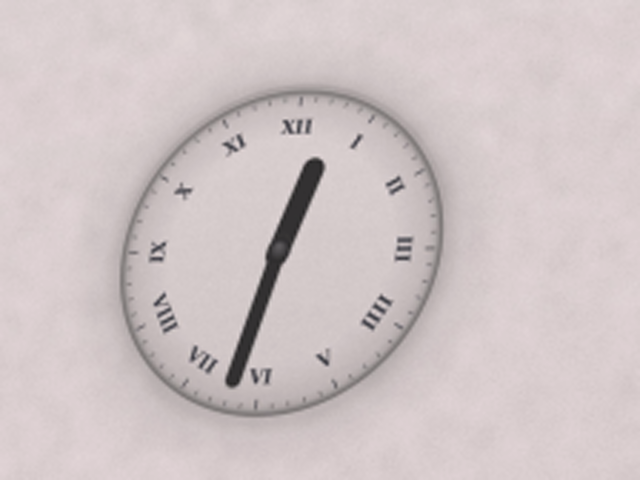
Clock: 12:32
